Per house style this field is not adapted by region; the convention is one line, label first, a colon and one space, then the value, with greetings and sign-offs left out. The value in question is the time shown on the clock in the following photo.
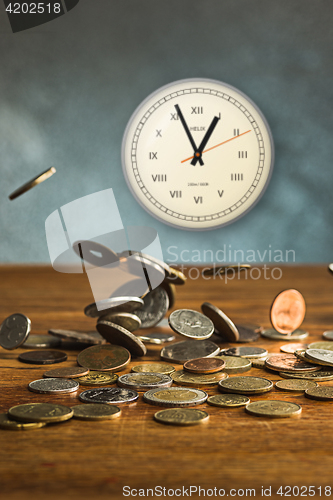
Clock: 12:56:11
